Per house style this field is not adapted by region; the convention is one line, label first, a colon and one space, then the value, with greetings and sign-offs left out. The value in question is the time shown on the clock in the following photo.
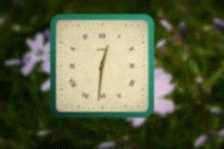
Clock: 12:31
